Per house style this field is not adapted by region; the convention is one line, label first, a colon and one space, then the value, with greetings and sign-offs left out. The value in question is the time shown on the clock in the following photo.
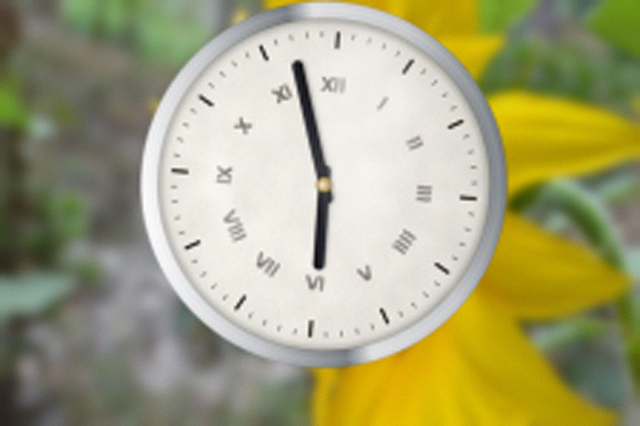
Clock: 5:57
